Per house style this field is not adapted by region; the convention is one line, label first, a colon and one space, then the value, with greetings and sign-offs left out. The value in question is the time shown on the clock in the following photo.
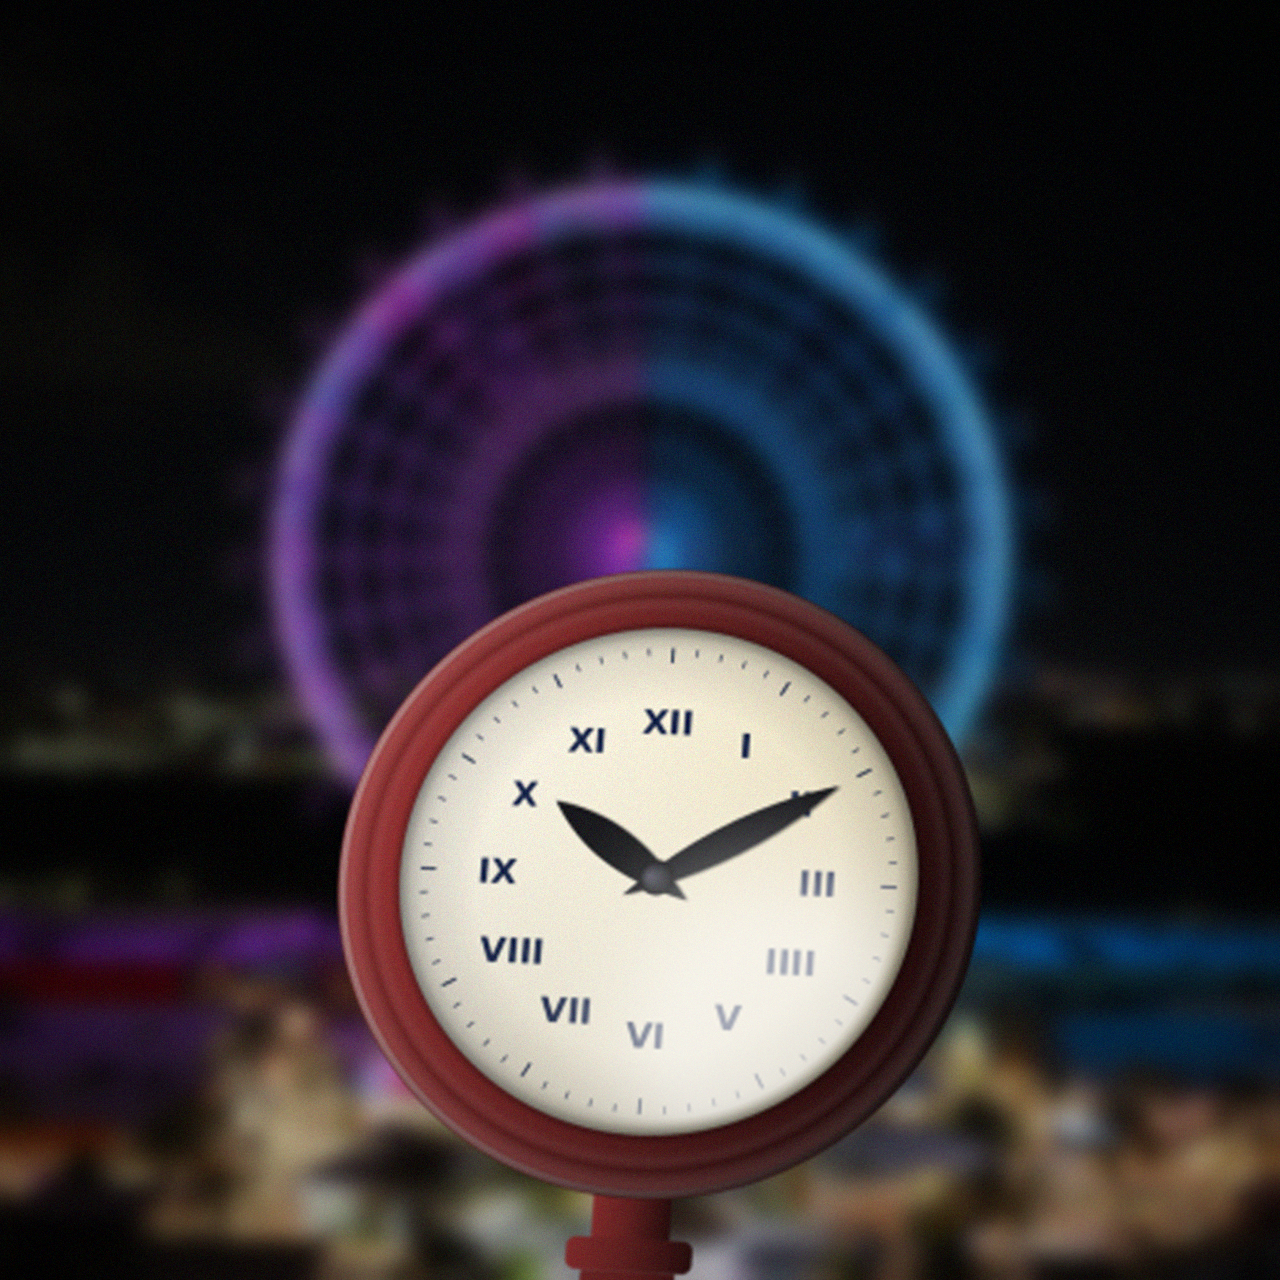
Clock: 10:10
